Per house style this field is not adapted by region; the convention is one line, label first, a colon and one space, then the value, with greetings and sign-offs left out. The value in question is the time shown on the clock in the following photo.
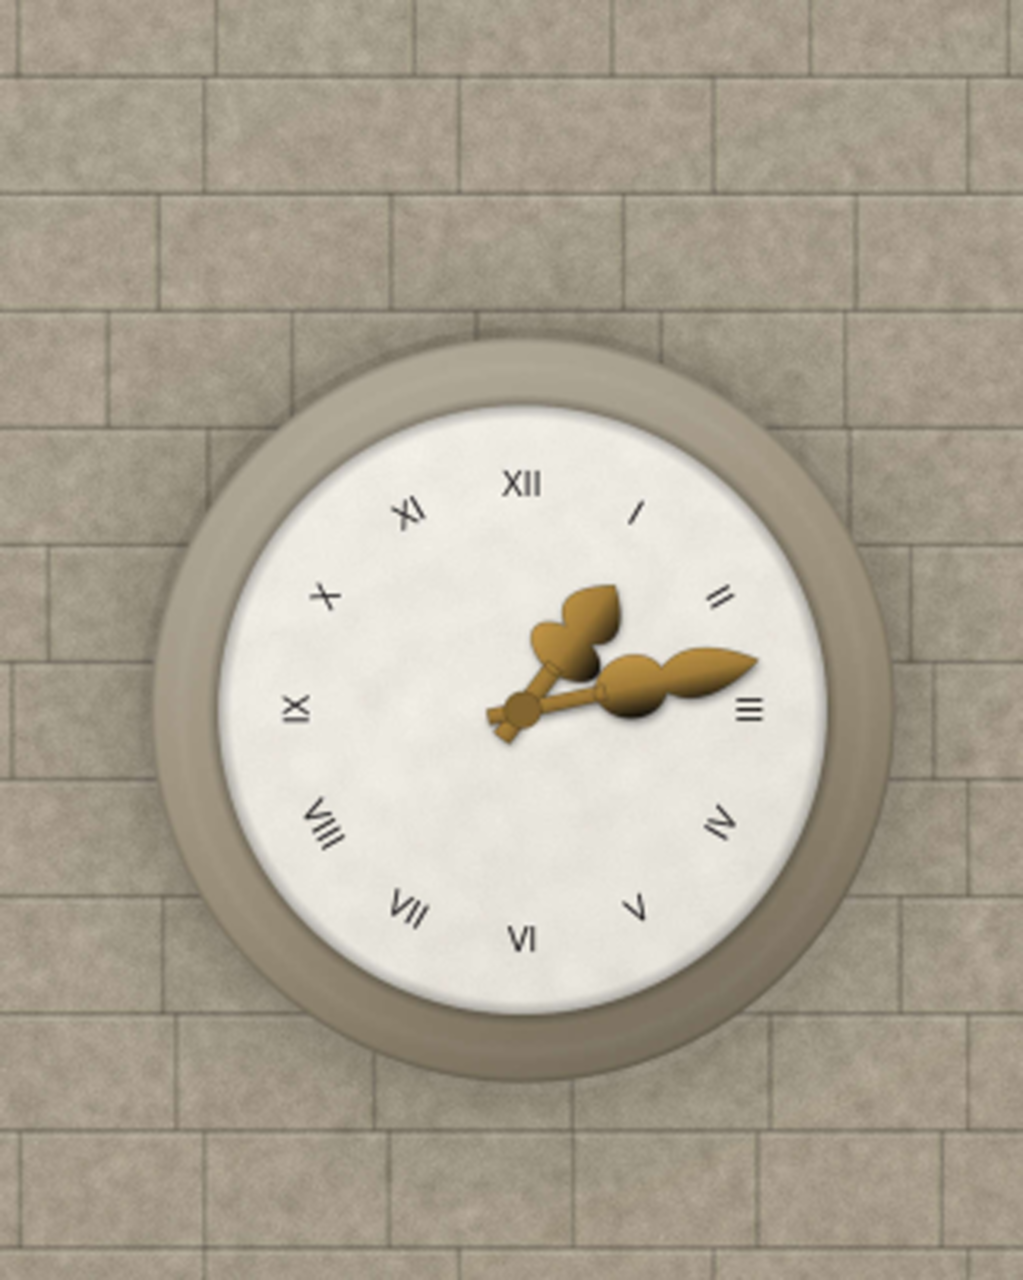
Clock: 1:13
